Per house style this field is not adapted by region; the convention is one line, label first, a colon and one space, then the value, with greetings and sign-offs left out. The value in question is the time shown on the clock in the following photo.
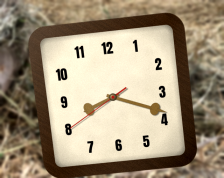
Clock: 8:18:40
